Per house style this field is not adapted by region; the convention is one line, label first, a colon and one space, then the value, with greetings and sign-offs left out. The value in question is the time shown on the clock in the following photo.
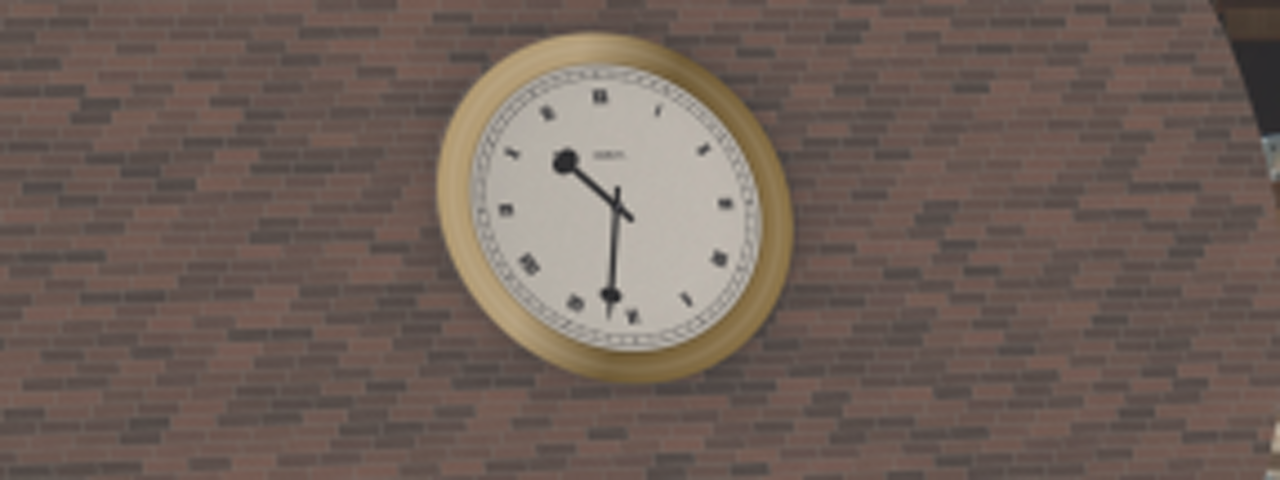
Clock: 10:32
